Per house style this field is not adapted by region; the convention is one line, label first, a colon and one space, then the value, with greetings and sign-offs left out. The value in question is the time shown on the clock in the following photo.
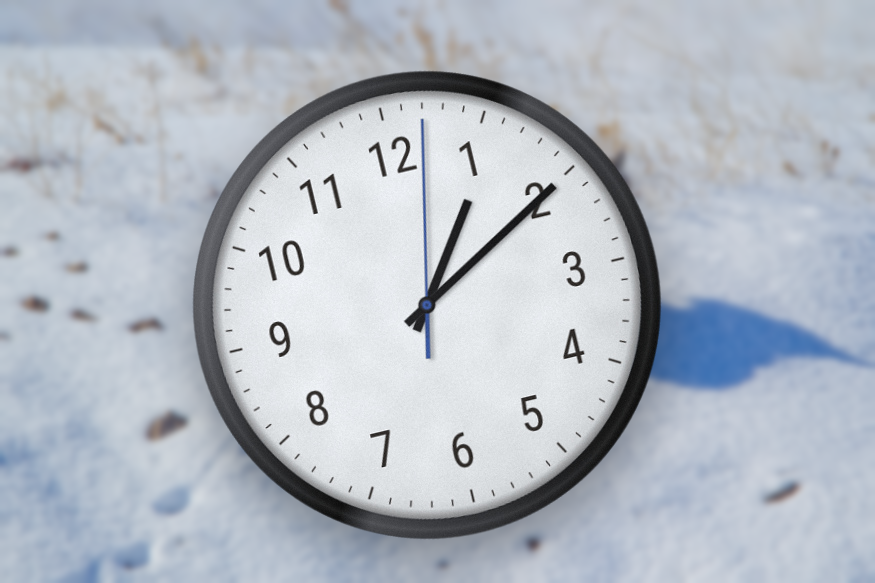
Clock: 1:10:02
